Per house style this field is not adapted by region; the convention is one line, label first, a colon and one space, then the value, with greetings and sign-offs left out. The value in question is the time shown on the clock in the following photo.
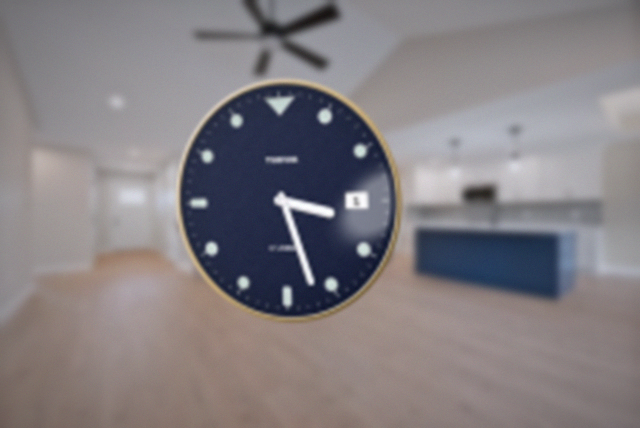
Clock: 3:27
